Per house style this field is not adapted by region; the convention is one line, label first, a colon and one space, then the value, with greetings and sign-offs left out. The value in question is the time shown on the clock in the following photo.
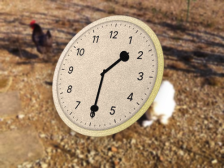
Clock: 1:30
